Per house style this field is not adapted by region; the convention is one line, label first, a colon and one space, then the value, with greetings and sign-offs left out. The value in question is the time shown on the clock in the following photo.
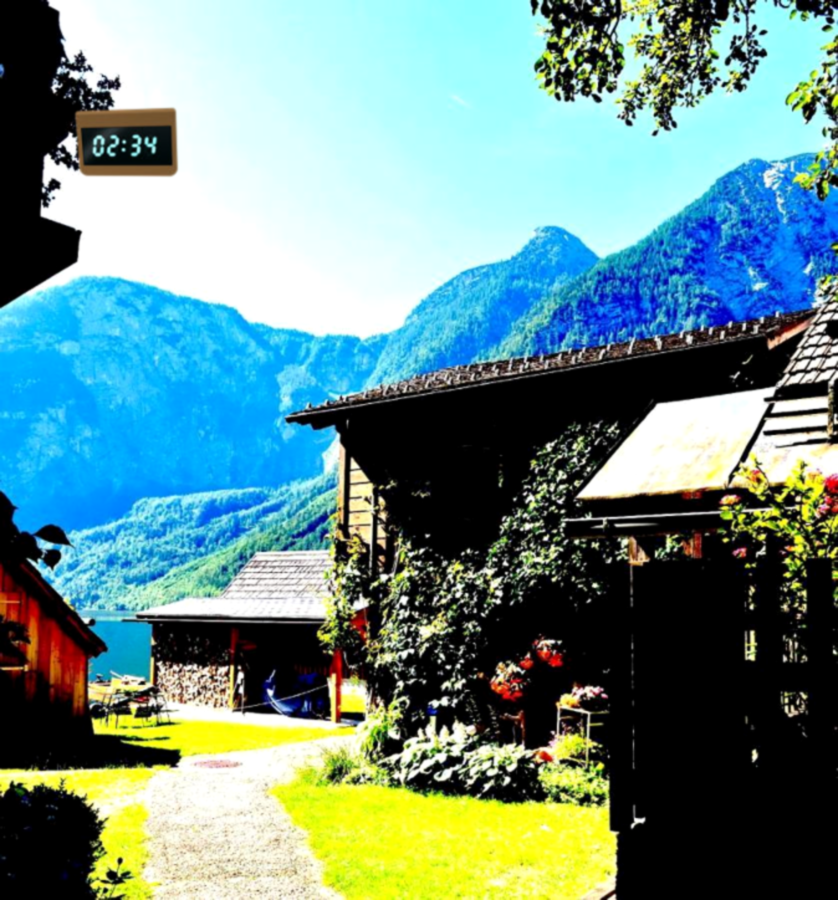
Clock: 2:34
